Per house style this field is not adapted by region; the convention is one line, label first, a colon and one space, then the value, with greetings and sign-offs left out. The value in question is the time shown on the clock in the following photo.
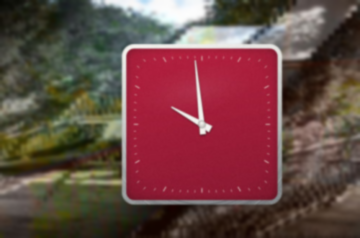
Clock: 9:59
